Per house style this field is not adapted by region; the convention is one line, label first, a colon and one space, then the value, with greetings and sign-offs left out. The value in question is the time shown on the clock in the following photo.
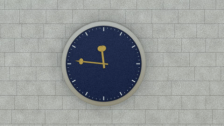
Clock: 11:46
